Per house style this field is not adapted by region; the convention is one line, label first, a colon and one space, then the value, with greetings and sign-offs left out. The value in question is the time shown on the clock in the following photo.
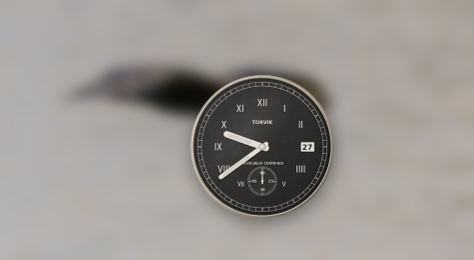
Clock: 9:39
